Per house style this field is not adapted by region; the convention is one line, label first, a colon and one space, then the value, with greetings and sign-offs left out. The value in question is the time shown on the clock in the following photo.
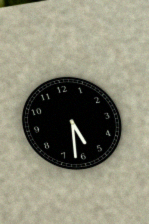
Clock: 5:32
